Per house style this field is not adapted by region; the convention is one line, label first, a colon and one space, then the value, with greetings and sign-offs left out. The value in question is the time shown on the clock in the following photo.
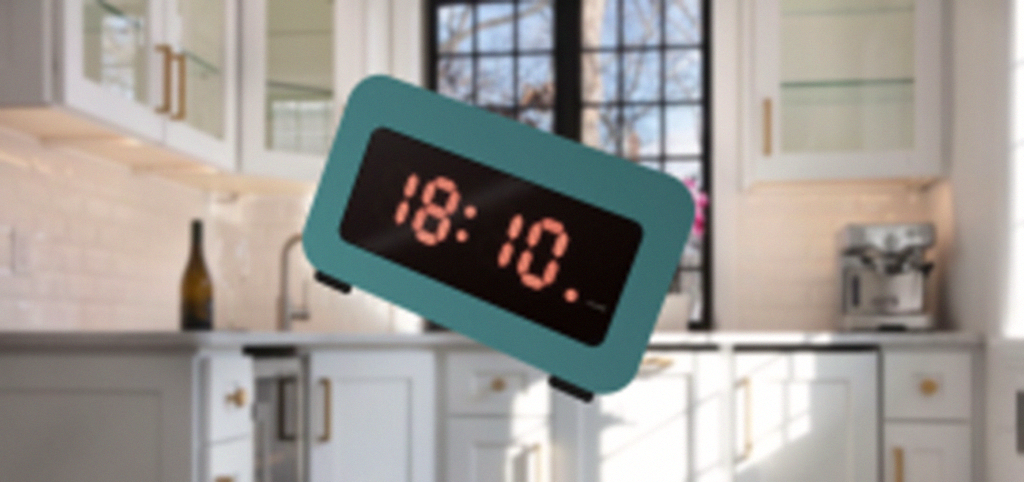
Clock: 18:10
